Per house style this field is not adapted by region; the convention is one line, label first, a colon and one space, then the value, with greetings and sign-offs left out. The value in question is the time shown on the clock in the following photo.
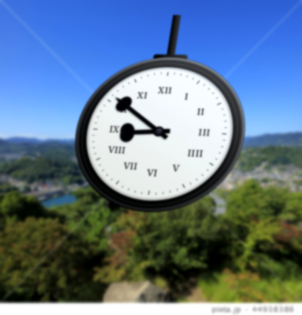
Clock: 8:51
